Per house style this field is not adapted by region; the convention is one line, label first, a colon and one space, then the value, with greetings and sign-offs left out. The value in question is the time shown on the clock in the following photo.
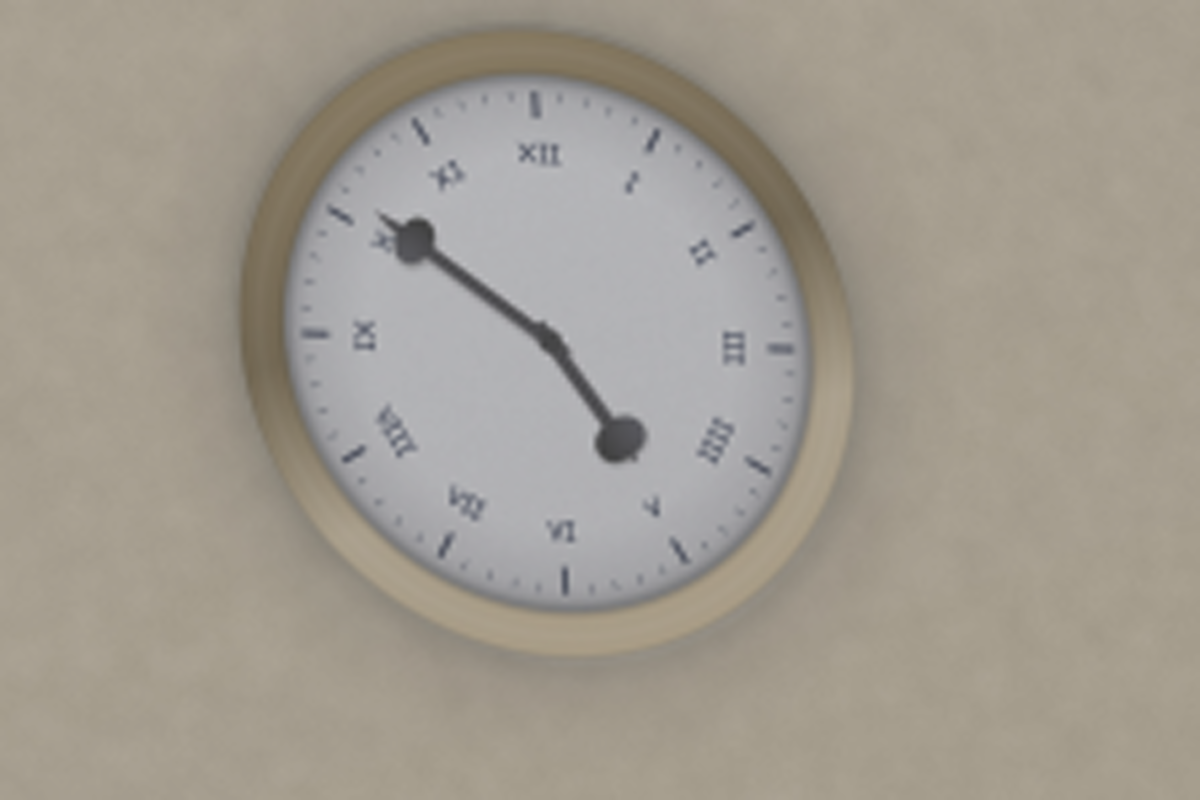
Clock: 4:51
